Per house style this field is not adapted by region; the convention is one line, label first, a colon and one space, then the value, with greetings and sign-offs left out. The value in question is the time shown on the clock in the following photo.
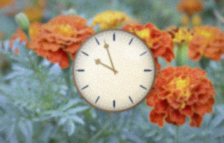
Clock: 9:57
